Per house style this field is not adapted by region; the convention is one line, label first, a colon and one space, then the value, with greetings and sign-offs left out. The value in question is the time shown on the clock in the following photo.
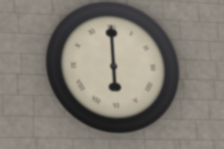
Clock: 6:00
